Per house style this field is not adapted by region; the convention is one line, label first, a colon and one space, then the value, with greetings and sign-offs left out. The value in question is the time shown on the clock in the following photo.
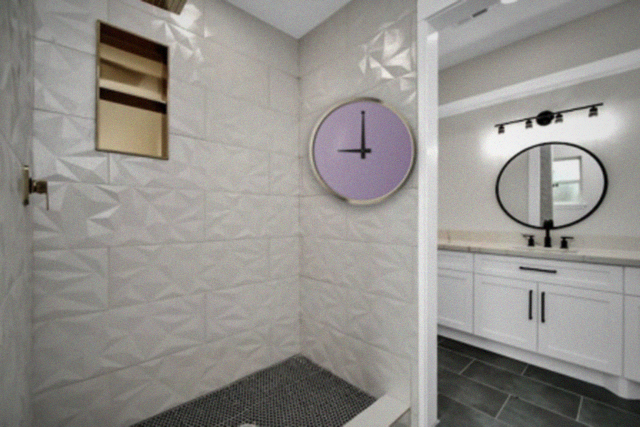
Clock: 9:00
